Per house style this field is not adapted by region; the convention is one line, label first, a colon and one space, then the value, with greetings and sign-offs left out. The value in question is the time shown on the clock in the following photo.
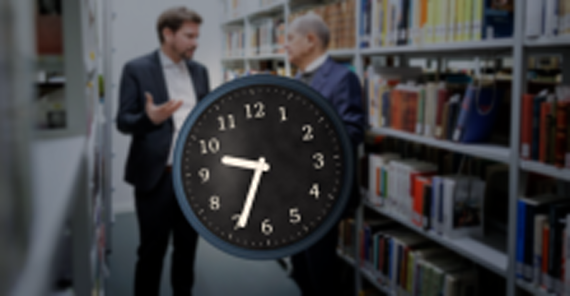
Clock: 9:34
